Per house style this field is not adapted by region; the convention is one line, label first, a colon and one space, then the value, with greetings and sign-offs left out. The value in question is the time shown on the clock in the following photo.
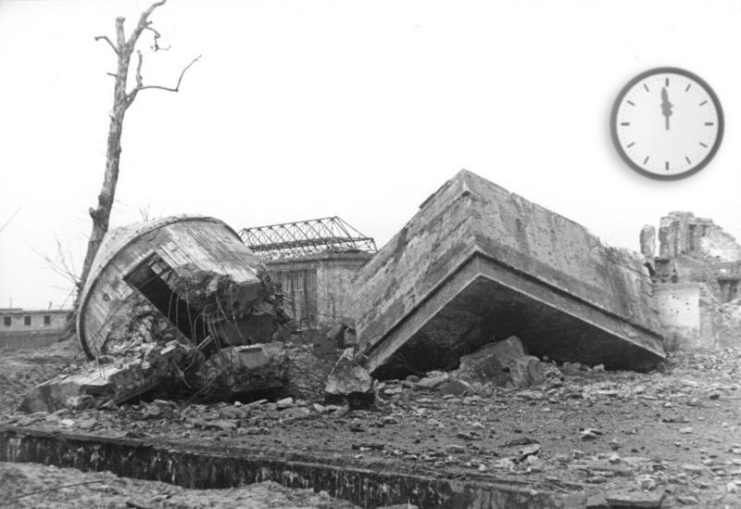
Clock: 11:59
